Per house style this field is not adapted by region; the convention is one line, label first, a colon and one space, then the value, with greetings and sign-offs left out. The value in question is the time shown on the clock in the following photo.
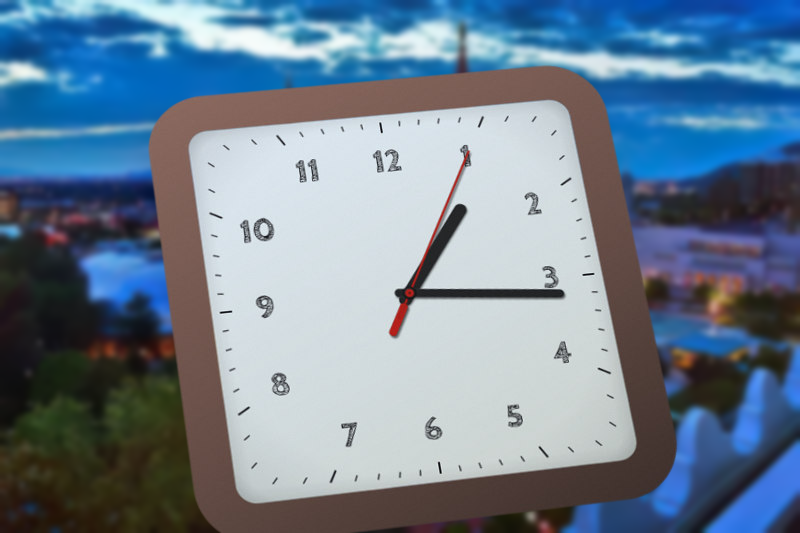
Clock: 1:16:05
